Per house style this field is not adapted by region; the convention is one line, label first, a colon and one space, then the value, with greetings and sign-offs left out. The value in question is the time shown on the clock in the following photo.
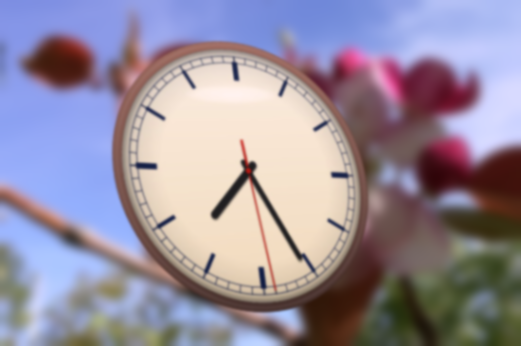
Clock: 7:25:29
